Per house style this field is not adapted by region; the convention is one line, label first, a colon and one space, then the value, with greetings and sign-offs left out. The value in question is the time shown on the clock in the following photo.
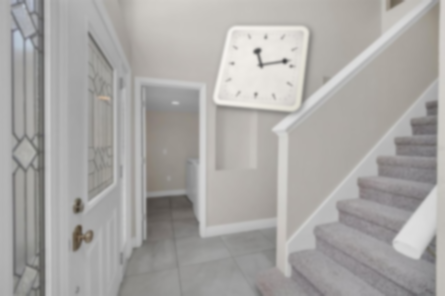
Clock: 11:13
